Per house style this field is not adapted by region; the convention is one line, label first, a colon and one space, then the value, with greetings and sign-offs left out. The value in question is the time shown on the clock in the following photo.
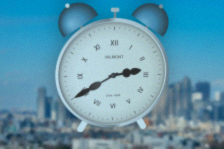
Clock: 2:40
